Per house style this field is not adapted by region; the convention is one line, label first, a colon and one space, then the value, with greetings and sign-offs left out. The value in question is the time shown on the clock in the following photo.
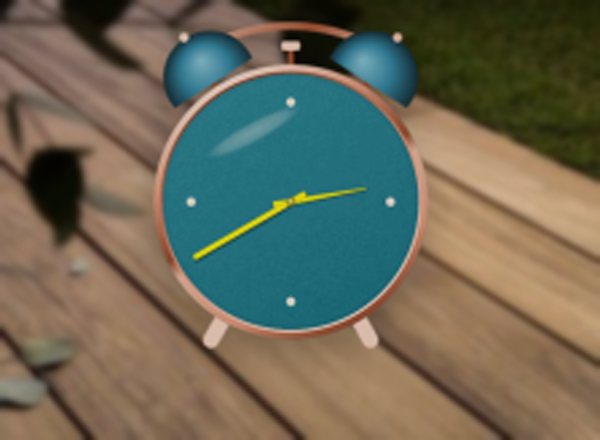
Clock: 2:40
